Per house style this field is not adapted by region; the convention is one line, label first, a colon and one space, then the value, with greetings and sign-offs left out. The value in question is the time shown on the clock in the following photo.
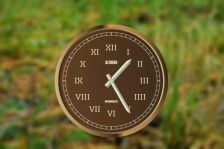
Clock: 1:25
